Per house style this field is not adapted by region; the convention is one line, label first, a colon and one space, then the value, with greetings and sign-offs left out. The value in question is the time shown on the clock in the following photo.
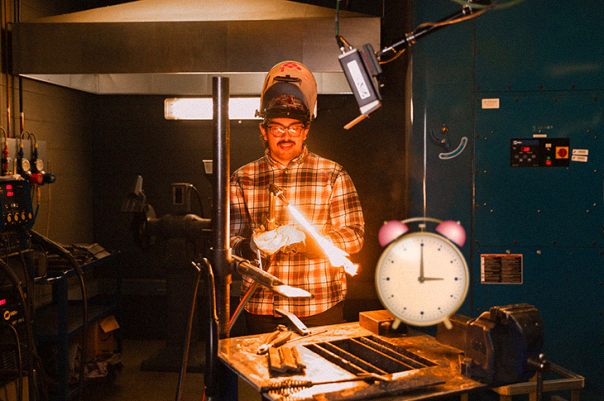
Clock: 3:00
